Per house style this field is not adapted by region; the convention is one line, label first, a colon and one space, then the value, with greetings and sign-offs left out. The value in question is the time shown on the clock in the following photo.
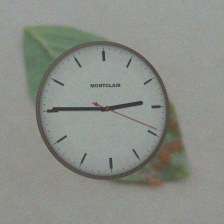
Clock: 2:45:19
